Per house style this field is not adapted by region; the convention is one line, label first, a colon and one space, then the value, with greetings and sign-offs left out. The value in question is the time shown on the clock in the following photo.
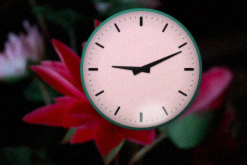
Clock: 9:11
